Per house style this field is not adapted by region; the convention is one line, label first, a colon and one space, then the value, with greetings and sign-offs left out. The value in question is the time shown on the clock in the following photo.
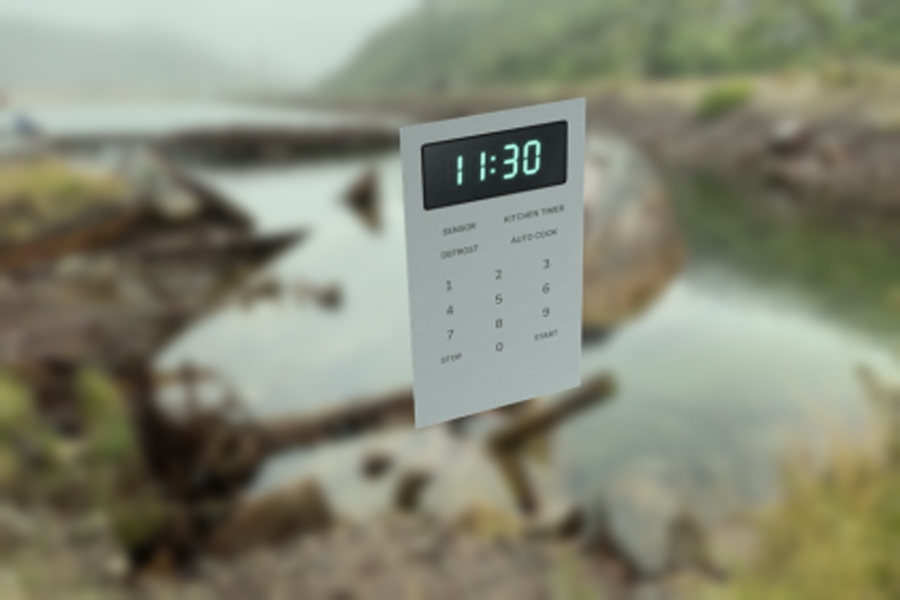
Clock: 11:30
